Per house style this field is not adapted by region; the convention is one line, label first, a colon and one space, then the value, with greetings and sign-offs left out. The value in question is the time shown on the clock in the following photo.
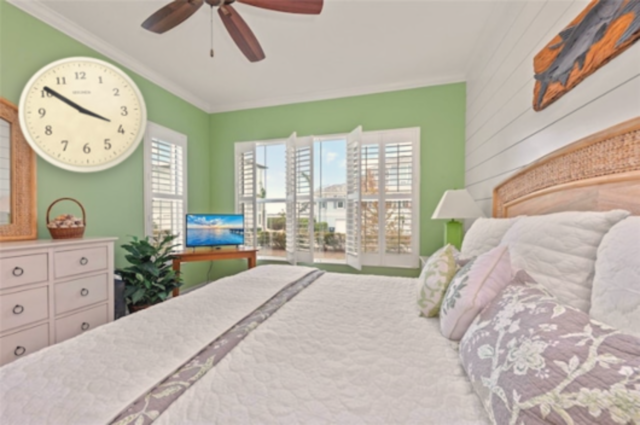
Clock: 3:51
